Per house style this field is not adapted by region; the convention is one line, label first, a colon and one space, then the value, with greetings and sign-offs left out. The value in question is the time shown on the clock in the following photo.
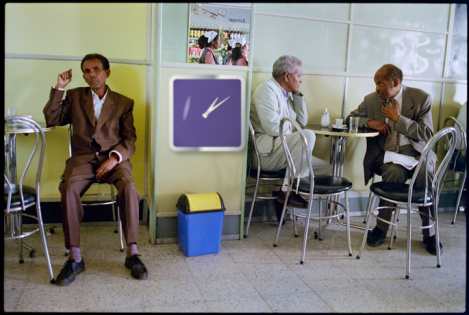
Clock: 1:09
